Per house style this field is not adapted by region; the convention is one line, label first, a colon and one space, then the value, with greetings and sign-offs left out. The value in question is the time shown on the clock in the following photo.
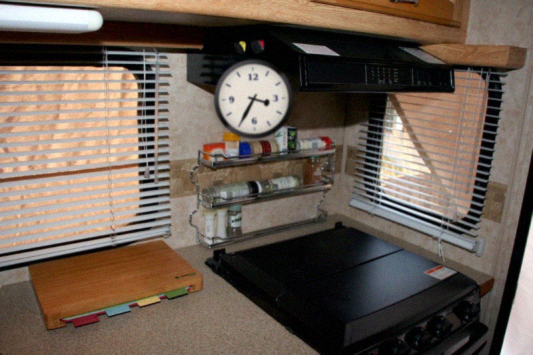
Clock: 3:35
